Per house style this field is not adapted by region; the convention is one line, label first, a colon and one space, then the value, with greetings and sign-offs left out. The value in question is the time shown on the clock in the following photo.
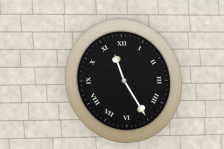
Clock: 11:25
